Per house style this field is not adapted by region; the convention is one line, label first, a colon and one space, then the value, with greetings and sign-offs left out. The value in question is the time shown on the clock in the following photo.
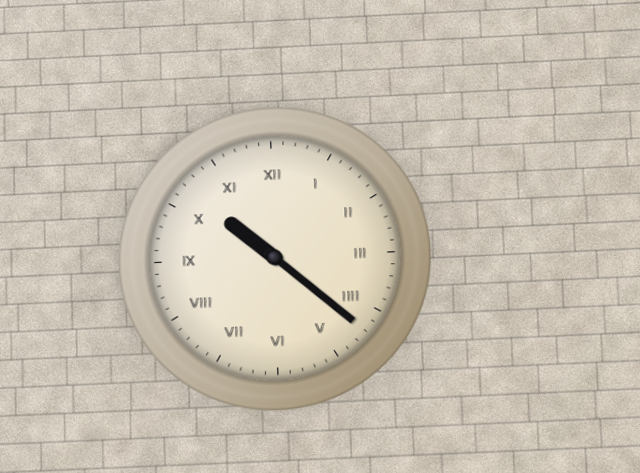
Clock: 10:22
